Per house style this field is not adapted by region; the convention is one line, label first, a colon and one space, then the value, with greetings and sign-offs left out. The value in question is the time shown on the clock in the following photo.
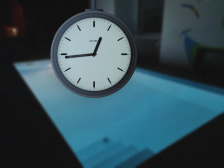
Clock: 12:44
